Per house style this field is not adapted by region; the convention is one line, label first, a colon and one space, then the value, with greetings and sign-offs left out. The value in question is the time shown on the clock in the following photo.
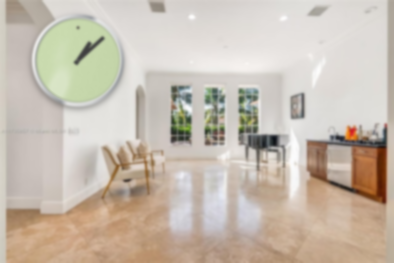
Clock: 1:08
